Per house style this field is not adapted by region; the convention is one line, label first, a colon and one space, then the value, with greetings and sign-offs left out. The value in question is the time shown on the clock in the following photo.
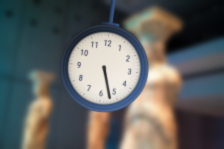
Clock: 5:27
